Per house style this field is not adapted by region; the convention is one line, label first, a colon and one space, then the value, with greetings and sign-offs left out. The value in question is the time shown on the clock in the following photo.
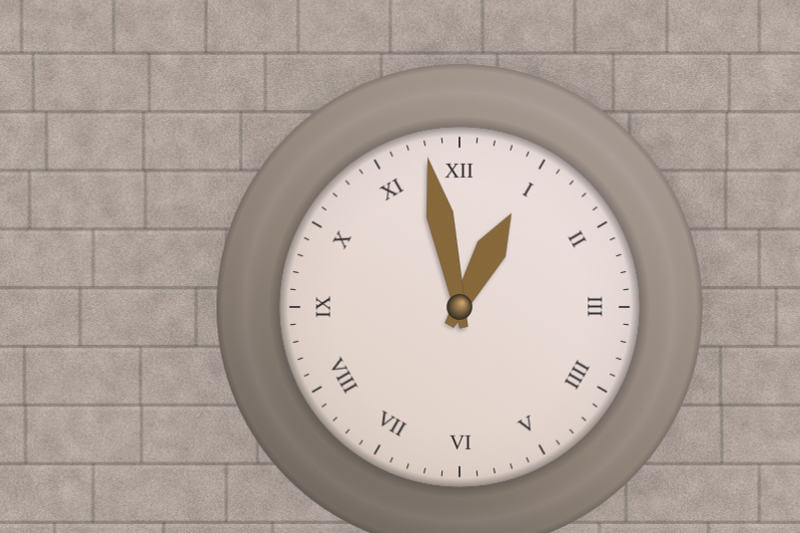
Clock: 12:58
